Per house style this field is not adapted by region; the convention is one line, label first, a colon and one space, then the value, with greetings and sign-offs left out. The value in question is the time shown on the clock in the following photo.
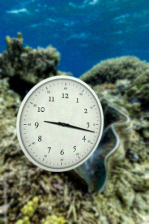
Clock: 9:17
